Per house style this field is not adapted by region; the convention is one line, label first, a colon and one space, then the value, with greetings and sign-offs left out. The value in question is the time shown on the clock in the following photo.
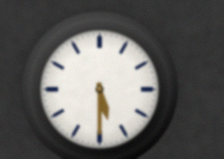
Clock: 5:30
